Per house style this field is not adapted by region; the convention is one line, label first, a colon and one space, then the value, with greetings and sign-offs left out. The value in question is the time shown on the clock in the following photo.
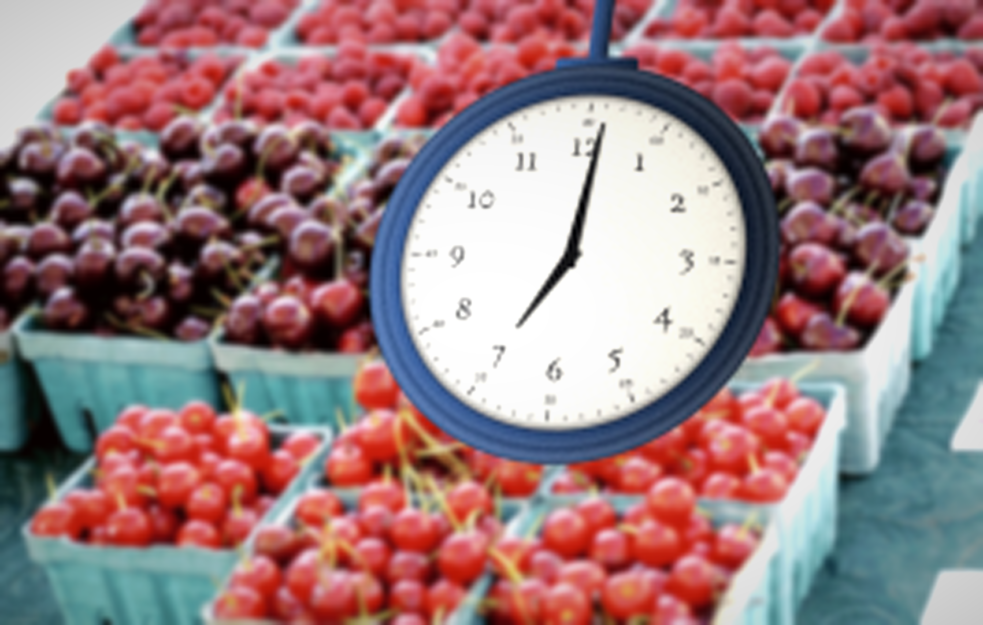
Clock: 7:01
